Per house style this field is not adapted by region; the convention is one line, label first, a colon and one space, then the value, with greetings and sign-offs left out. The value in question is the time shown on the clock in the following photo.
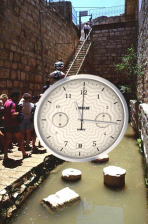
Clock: 11:16
